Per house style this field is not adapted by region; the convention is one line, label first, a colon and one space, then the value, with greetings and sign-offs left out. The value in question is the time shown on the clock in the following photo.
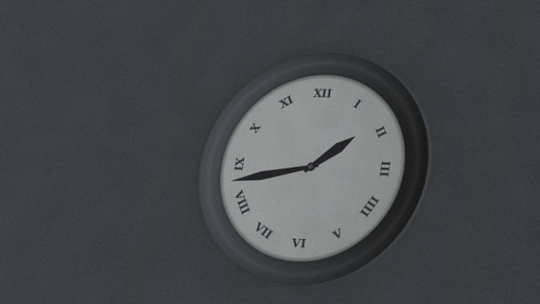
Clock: 1:43
